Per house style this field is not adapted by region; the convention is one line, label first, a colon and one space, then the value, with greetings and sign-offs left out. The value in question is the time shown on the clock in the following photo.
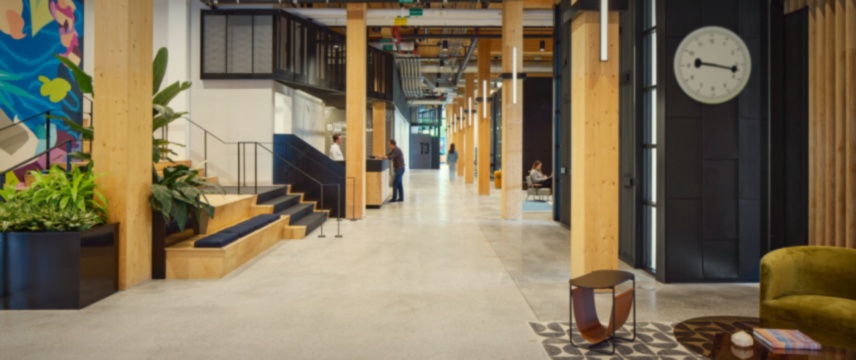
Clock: 9:17
